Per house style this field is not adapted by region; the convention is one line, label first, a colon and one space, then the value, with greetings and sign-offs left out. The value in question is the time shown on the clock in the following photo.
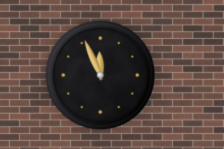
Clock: 11:56
